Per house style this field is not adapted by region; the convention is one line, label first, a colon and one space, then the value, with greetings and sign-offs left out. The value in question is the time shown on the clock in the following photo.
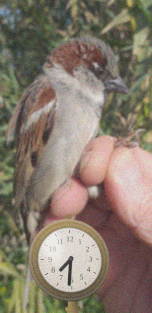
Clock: 7:31
